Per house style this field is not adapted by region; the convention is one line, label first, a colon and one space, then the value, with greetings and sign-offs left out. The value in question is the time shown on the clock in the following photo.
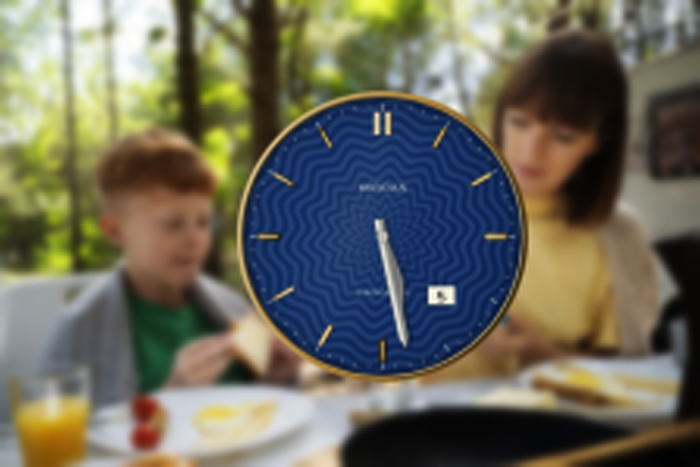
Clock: 5:28
